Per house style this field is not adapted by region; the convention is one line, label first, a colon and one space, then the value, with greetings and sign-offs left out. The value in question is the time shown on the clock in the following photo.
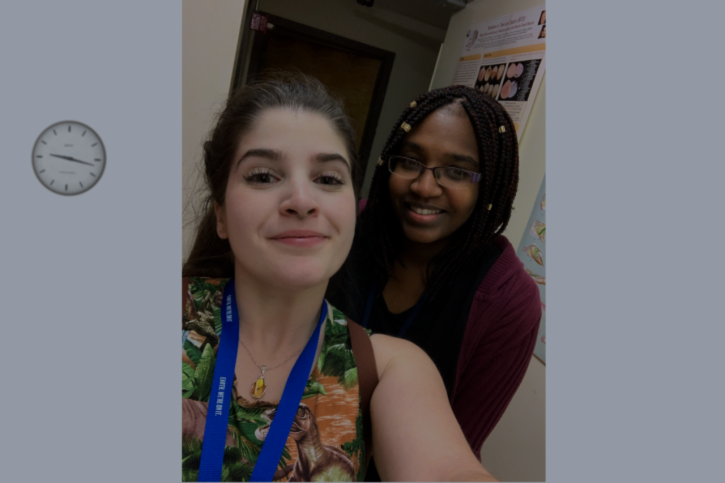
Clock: 9:17
